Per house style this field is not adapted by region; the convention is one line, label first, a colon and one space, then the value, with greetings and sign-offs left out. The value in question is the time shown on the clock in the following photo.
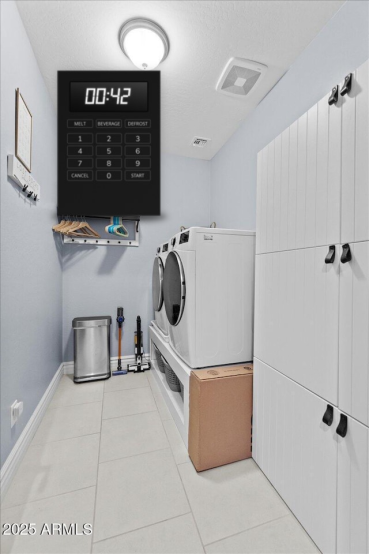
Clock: 0:42
